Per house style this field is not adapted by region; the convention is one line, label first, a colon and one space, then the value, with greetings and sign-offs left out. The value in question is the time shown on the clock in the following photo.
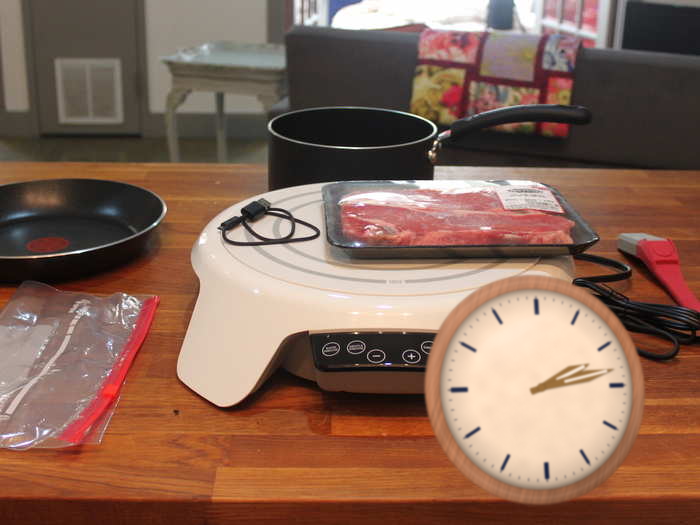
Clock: 2:13
